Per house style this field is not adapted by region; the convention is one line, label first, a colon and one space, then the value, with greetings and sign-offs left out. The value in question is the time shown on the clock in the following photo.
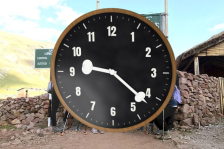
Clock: 9:22
